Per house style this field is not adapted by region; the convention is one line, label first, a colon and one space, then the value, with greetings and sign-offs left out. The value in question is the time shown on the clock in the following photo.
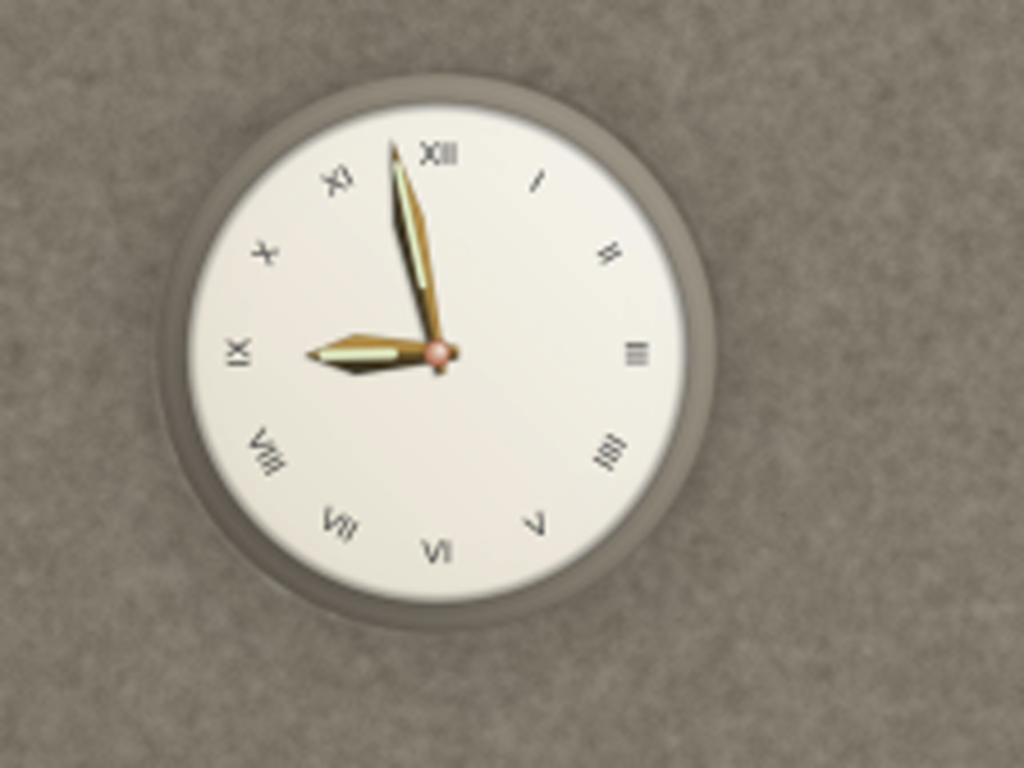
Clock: 8:58
